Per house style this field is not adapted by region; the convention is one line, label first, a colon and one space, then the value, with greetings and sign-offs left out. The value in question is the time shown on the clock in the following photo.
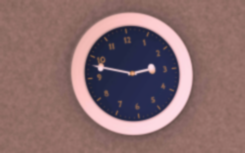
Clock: 2:48
